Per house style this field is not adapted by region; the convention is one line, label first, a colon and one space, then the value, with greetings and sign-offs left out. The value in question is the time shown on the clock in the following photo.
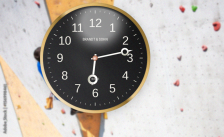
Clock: 6:13
